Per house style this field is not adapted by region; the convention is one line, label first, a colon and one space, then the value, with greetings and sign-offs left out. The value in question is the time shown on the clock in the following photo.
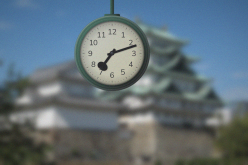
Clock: 7:12
